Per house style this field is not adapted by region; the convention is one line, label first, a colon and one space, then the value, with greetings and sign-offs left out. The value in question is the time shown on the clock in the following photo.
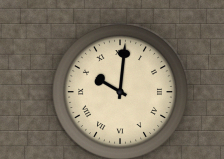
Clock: 10:01
